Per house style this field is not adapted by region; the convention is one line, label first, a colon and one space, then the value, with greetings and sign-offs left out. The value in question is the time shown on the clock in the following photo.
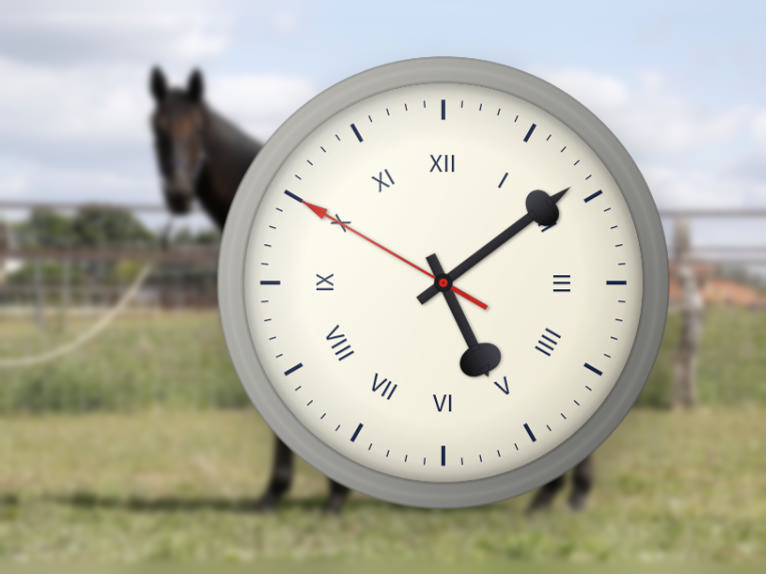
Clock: 5:08:50
